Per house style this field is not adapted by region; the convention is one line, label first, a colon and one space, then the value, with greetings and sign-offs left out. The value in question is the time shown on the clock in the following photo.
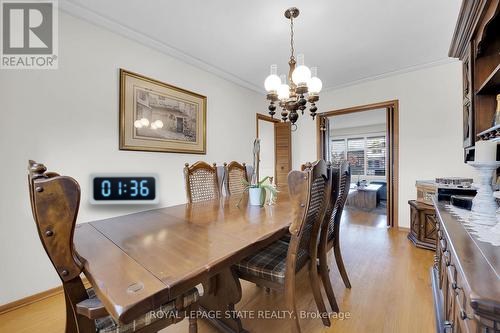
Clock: 1:36
